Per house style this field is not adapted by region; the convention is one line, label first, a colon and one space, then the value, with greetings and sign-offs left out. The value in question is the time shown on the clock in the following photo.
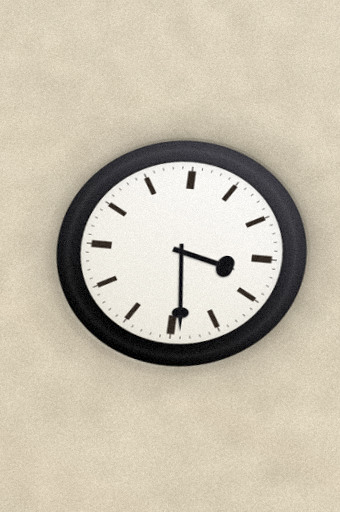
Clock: 3:29
